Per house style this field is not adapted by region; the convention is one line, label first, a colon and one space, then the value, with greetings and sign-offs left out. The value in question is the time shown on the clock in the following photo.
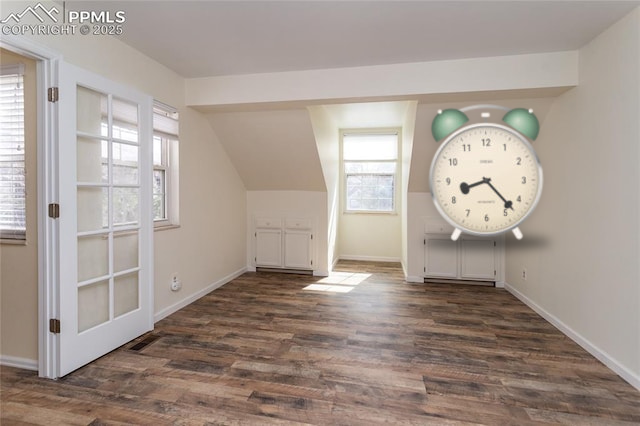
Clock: 8:23
